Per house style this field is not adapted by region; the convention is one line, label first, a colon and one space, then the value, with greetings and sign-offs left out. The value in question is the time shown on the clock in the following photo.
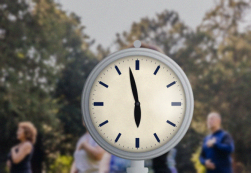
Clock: 5:58
